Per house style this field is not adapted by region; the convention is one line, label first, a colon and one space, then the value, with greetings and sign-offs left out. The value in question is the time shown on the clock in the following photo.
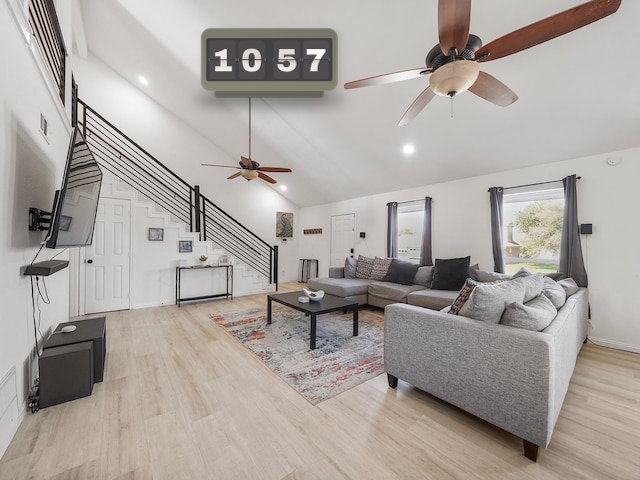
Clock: 10:57
